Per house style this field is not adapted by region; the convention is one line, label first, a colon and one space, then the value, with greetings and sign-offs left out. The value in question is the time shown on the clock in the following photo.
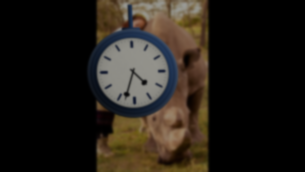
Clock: 4:33
